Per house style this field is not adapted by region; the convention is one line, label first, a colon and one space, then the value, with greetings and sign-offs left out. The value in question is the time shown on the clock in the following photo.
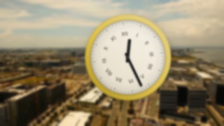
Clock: 12:27
